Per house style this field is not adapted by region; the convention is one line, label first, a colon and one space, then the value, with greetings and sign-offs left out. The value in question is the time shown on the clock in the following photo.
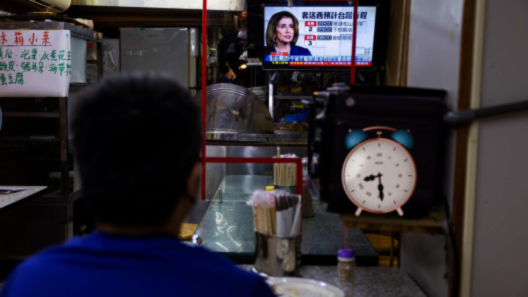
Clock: 8:29
